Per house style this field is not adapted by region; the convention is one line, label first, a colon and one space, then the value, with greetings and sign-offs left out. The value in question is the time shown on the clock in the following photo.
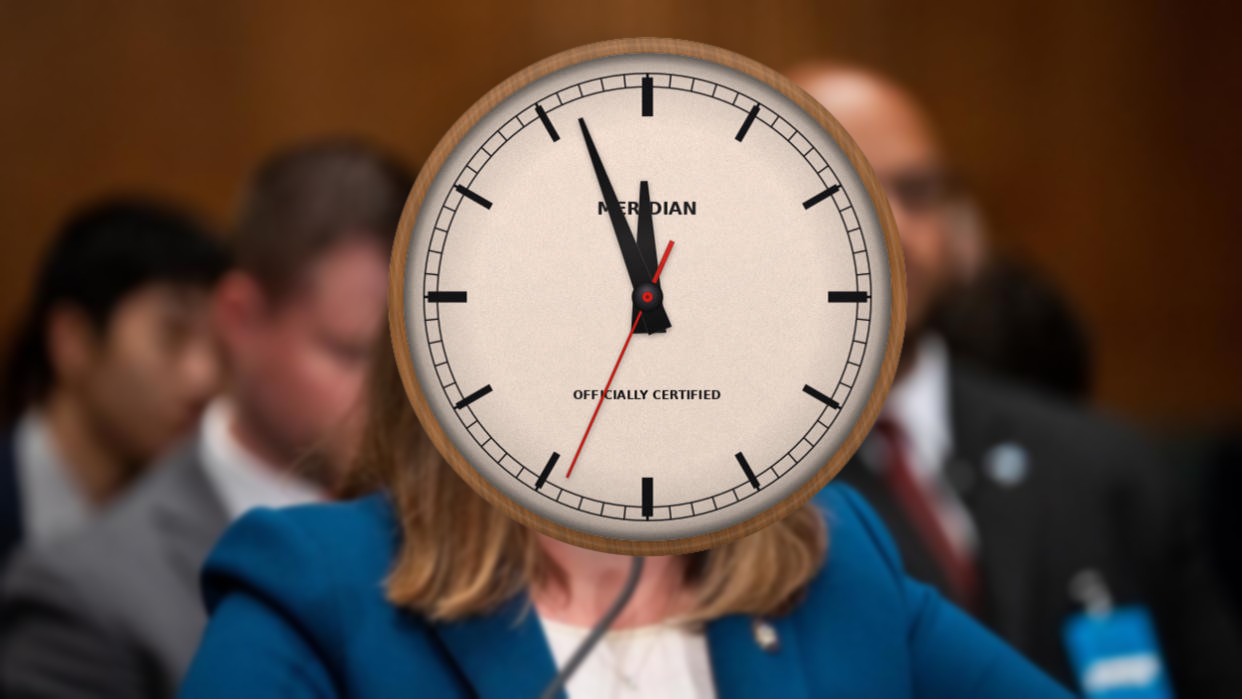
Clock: 11:56:34
